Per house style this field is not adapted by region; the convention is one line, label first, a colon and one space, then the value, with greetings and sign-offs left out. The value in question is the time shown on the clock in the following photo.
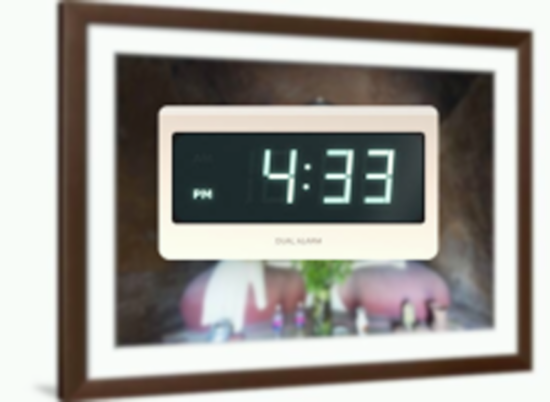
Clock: 4:33
